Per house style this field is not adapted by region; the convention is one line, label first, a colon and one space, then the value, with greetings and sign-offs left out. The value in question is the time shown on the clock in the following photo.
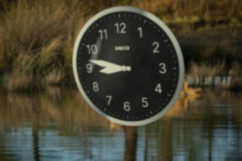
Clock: 8:47
